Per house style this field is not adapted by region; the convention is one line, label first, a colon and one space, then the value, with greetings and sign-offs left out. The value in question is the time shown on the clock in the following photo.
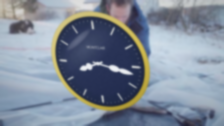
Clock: 8:17
